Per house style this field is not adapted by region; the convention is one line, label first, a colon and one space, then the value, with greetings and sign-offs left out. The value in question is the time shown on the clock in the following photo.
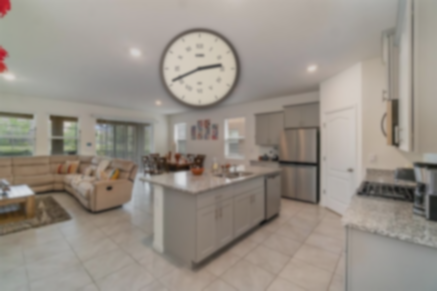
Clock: 2:41
